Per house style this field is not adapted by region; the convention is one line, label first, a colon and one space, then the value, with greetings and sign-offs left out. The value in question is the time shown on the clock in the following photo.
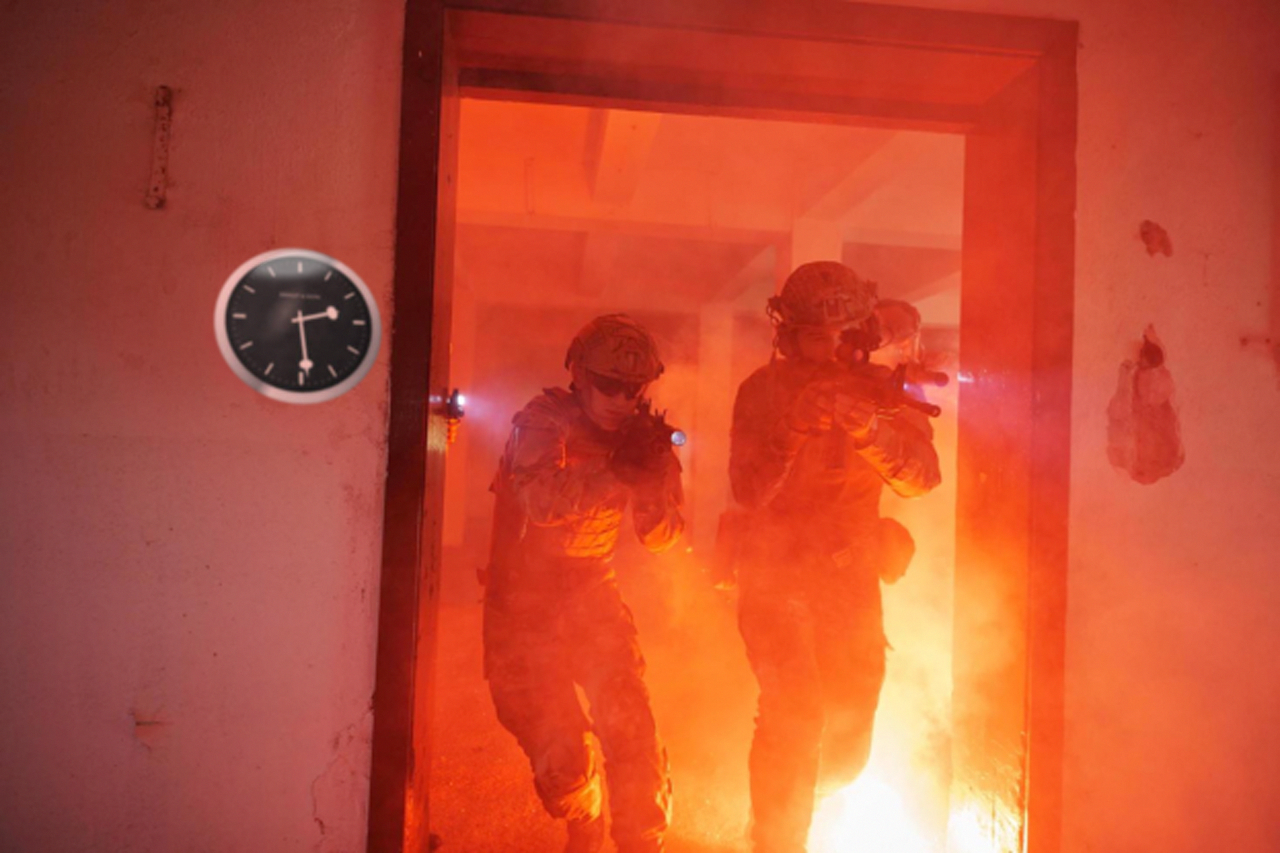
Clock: 2:29
